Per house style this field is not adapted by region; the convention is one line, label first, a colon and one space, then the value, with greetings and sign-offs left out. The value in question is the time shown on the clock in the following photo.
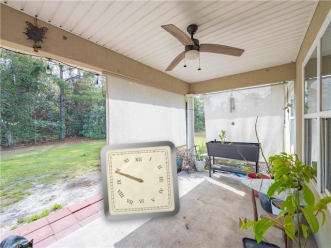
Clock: 9:49
